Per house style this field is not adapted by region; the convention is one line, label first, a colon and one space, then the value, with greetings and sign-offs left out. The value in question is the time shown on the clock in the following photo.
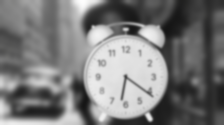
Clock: 6:21
